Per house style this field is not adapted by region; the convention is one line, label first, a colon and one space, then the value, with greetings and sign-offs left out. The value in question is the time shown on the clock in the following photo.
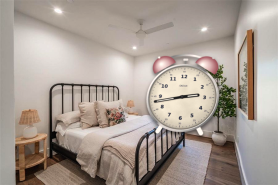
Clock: 2:43
